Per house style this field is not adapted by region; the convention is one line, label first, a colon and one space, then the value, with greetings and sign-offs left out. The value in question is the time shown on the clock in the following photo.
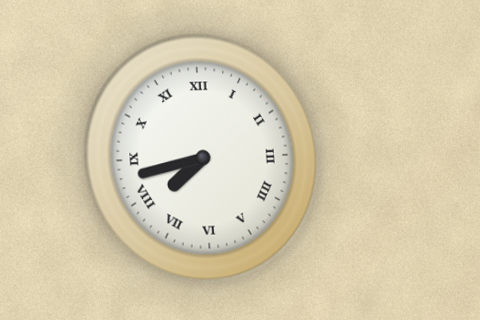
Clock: 7:43
